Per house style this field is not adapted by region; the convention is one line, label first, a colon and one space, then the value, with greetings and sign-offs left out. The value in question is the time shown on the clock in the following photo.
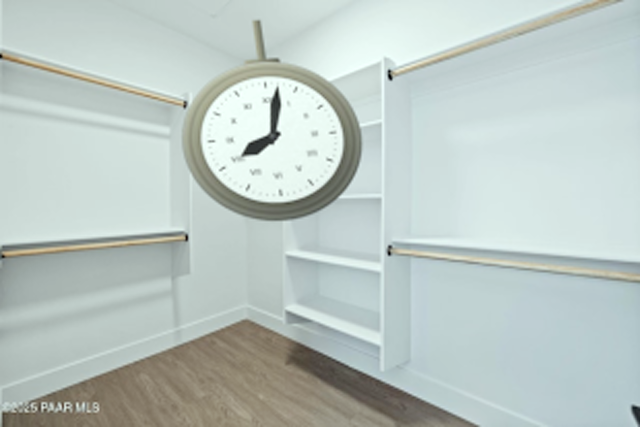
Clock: 8:02
